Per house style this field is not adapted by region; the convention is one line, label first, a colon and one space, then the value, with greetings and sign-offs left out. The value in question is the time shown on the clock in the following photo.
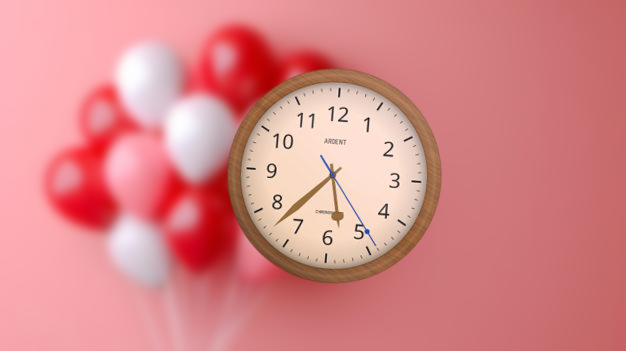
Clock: 5:37:24
